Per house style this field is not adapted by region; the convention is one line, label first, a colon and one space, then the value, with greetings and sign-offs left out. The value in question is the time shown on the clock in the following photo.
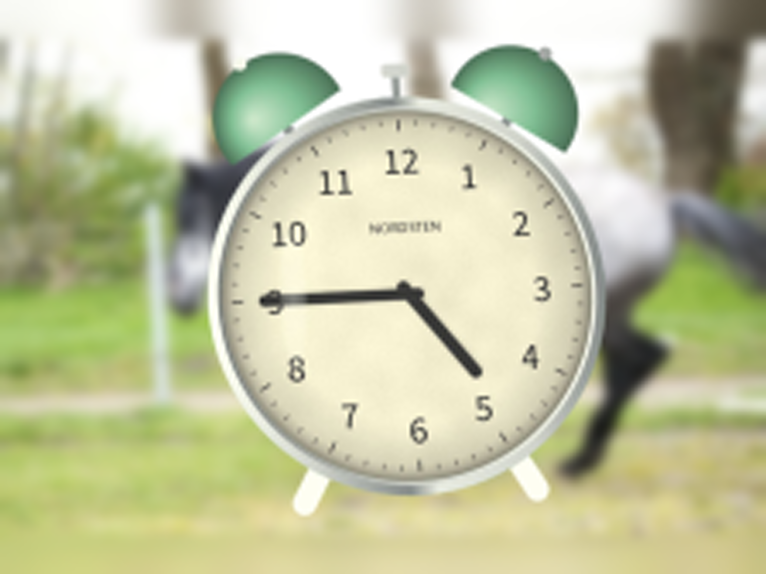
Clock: 4:45
